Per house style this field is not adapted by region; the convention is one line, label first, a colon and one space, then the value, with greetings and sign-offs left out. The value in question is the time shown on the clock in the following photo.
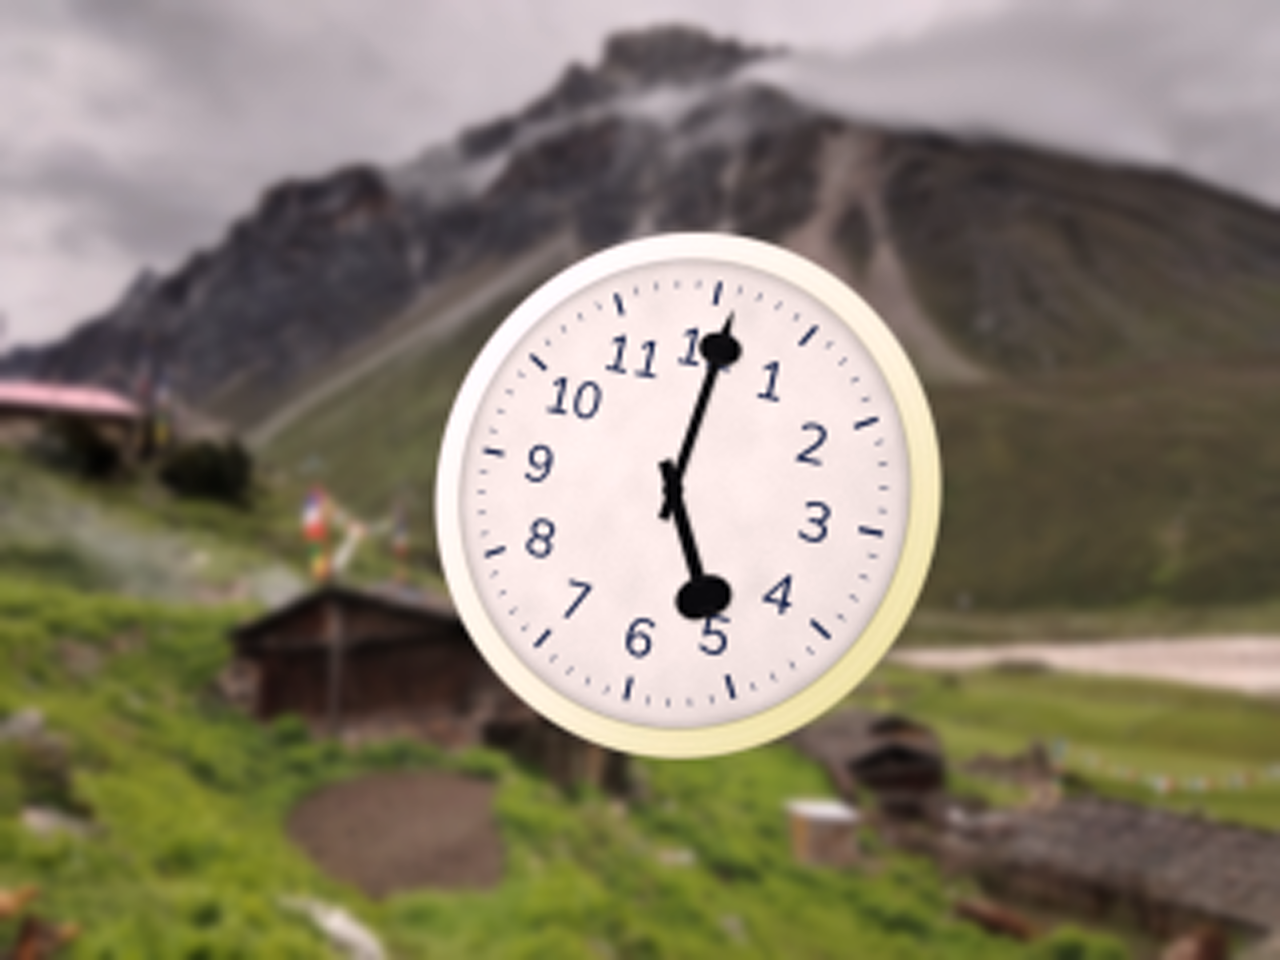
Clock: 5:01
